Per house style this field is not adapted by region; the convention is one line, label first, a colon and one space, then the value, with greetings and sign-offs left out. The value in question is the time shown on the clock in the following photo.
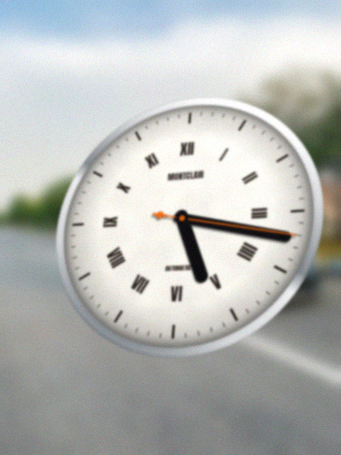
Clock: 5:17:17
